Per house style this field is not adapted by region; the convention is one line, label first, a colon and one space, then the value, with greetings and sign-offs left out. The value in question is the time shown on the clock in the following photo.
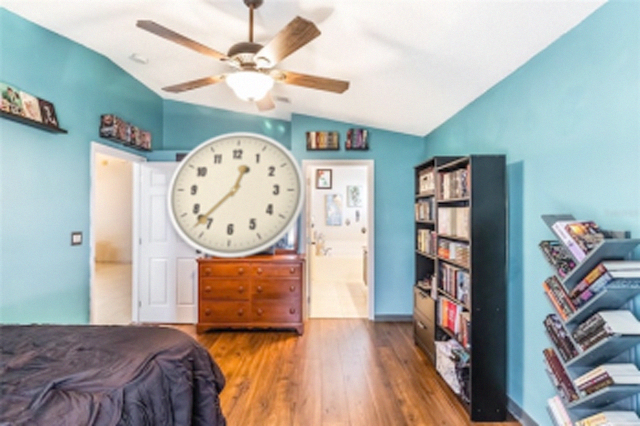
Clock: 12:37
